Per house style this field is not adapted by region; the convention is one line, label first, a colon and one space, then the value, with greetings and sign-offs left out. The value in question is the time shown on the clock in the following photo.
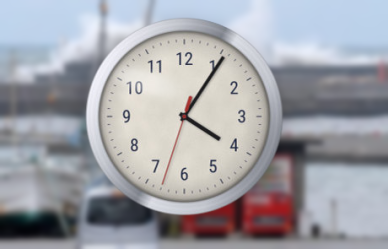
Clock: 4:05:33
